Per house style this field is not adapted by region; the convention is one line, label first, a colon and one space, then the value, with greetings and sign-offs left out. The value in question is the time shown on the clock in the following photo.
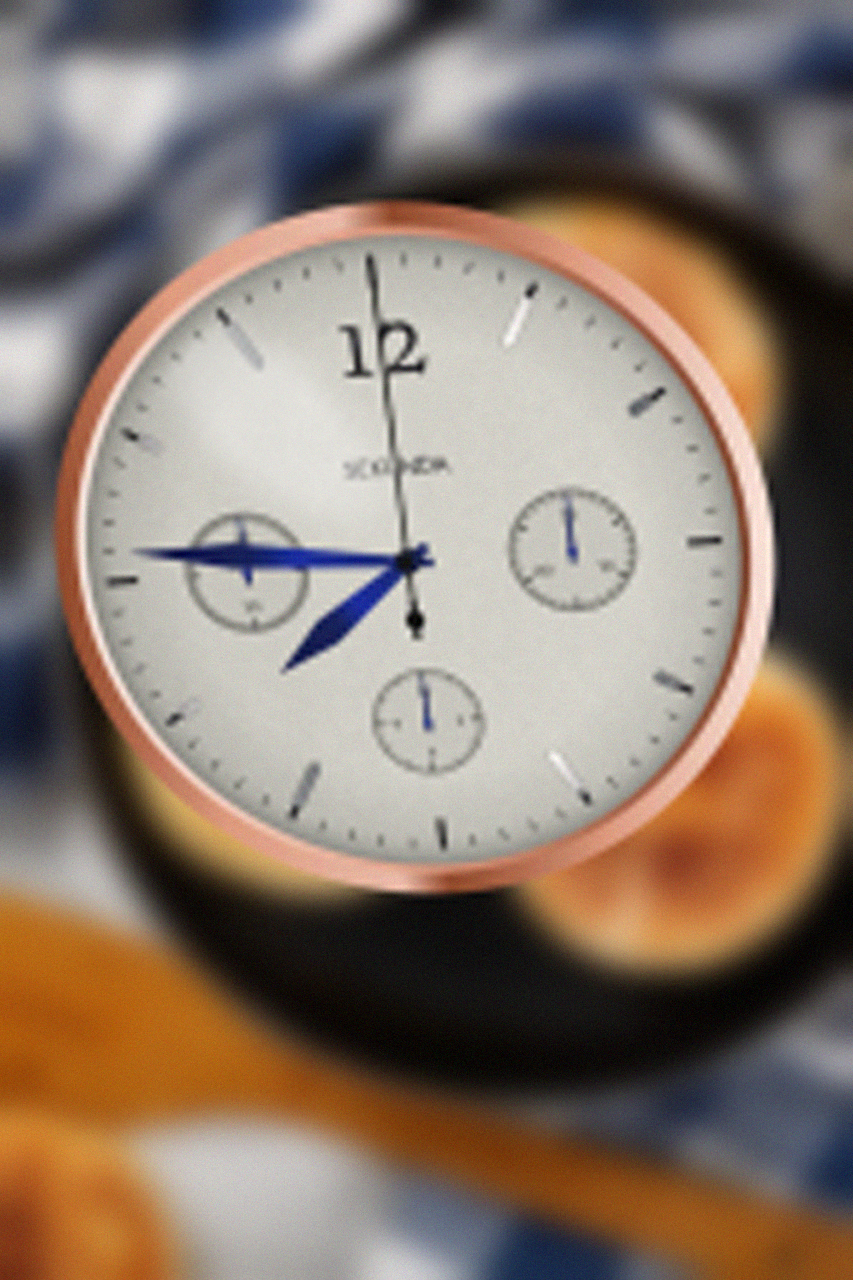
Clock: 7:46
